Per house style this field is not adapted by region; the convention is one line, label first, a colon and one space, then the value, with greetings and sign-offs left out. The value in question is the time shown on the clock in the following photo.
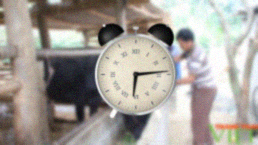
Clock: 6:14
